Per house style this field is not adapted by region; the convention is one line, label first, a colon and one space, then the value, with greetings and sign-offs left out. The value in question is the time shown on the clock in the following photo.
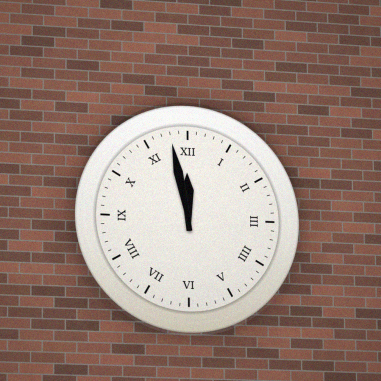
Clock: 11:58
